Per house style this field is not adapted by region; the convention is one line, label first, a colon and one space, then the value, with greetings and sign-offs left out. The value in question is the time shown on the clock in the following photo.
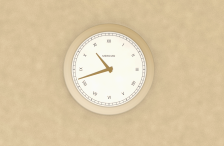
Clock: 10:42
